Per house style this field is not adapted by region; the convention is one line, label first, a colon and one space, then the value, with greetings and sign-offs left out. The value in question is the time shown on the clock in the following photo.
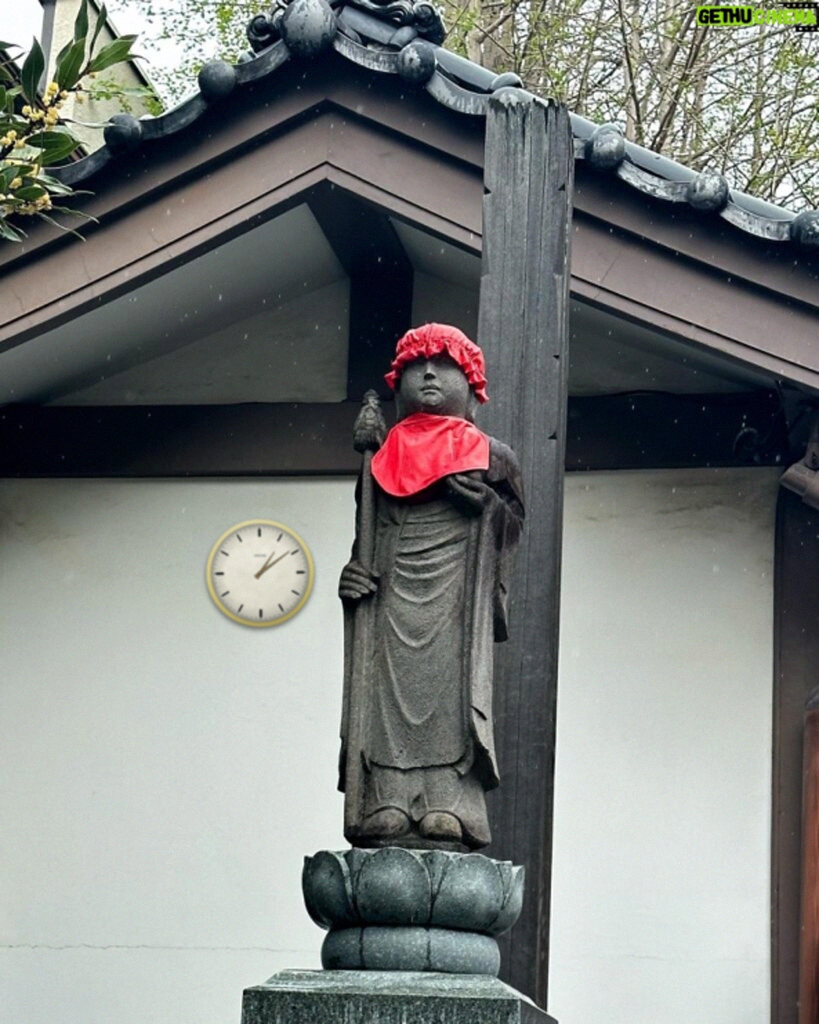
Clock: 1:09
